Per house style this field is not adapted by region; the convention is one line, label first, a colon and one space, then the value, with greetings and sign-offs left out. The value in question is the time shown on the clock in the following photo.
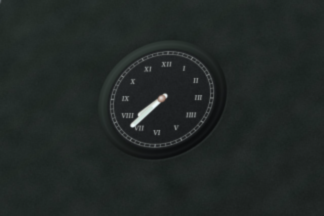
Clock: 7:37
